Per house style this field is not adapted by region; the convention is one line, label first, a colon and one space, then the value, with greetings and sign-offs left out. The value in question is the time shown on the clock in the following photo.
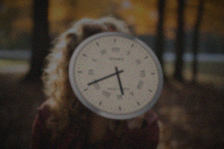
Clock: 5:41
